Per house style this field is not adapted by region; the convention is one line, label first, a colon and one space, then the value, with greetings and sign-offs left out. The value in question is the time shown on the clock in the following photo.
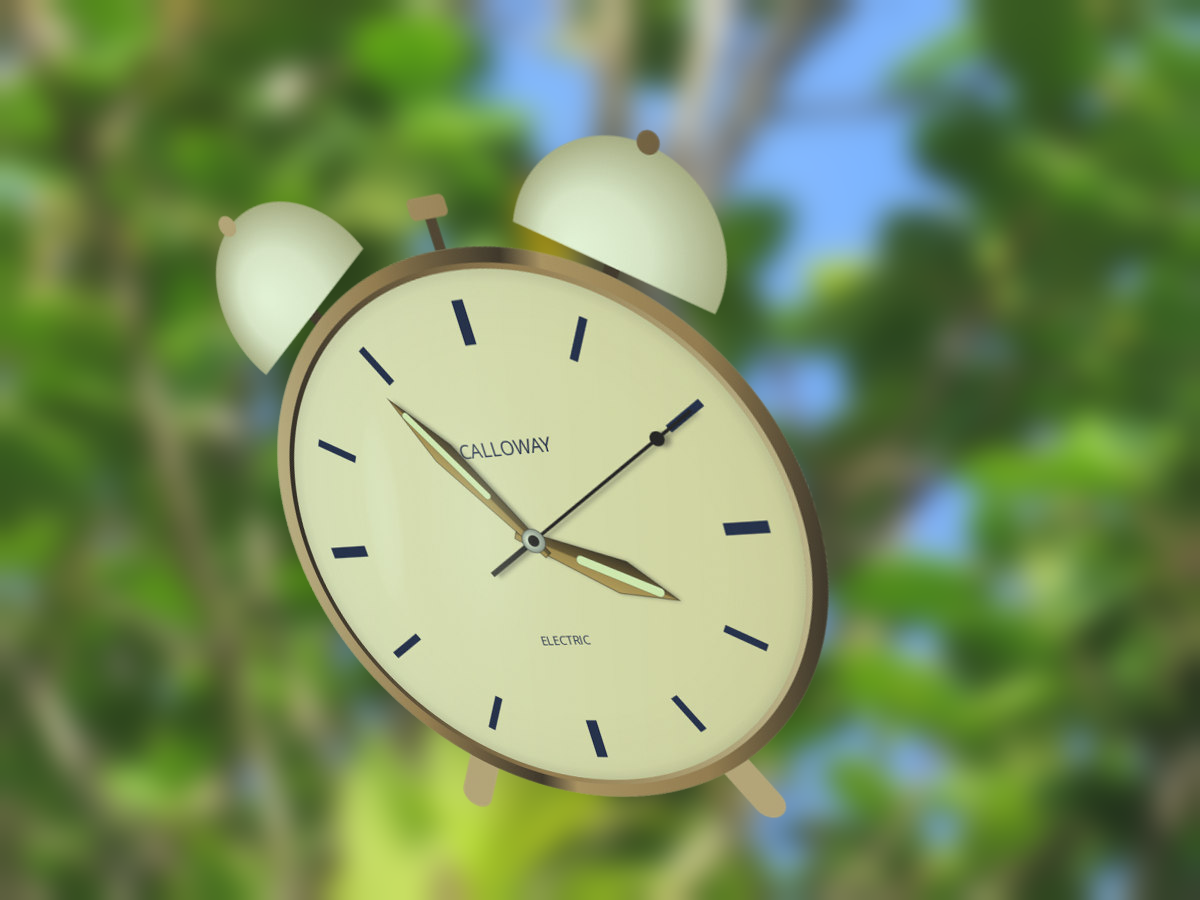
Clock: 3:54:10
